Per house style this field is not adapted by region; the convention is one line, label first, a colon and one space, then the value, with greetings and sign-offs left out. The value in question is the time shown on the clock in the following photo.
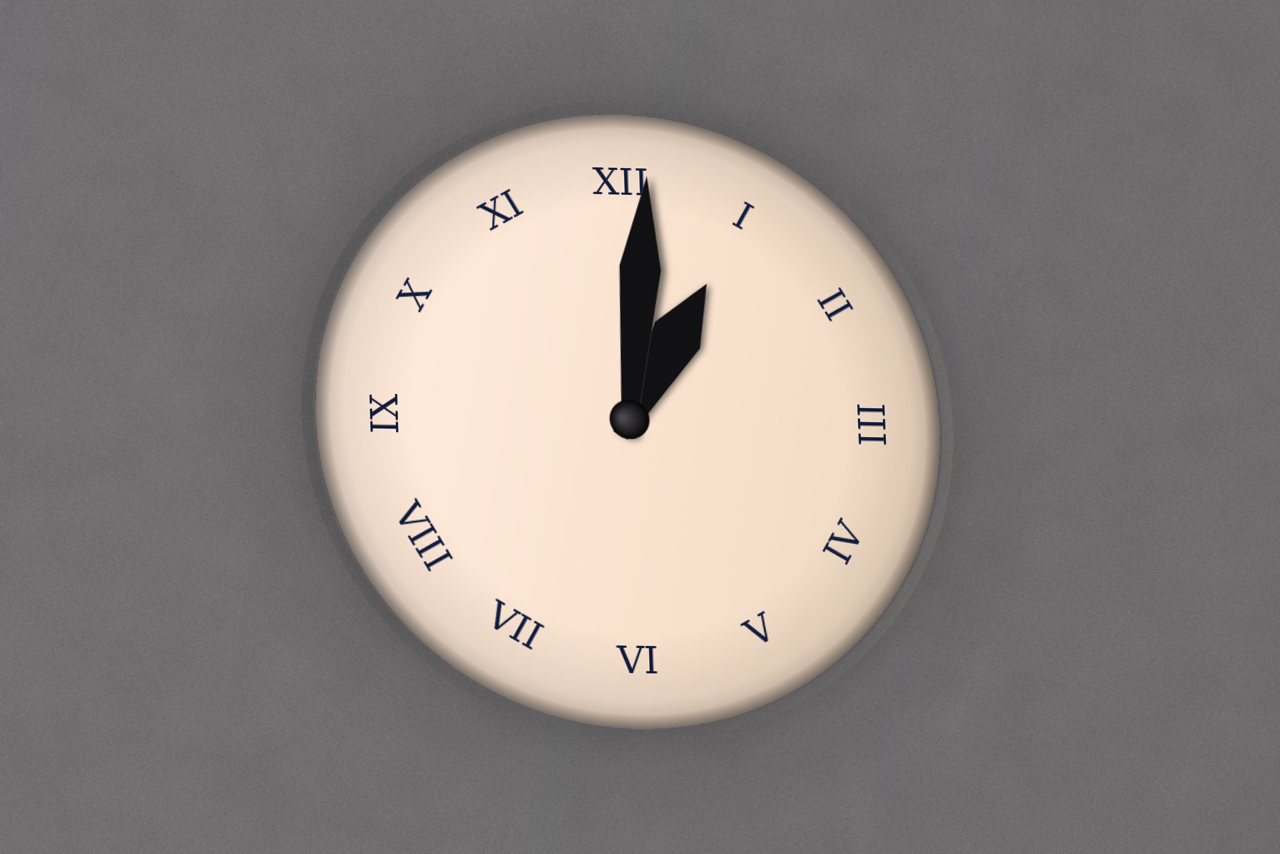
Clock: 1:01
